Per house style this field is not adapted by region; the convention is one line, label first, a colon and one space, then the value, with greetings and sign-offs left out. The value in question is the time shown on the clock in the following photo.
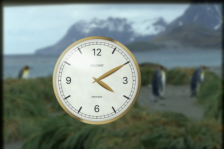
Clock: 4:10
